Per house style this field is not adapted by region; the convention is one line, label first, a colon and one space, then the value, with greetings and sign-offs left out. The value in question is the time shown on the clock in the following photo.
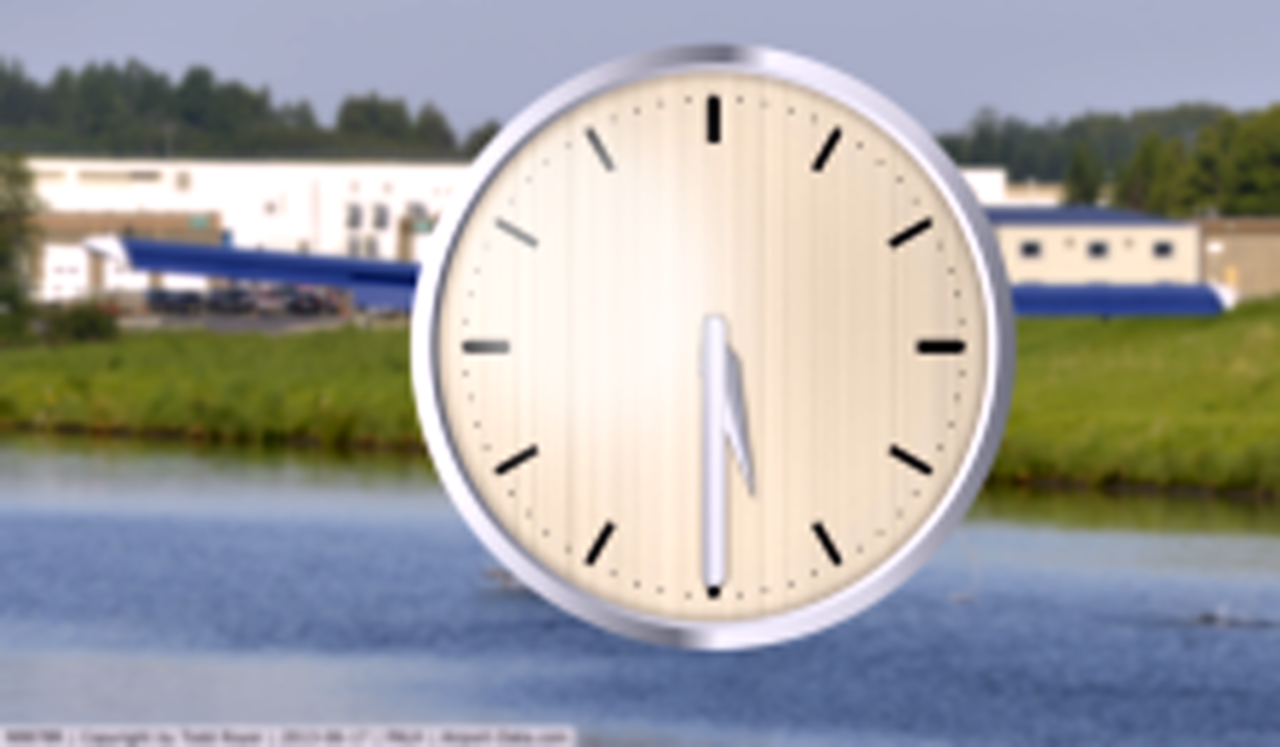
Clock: 5:30
